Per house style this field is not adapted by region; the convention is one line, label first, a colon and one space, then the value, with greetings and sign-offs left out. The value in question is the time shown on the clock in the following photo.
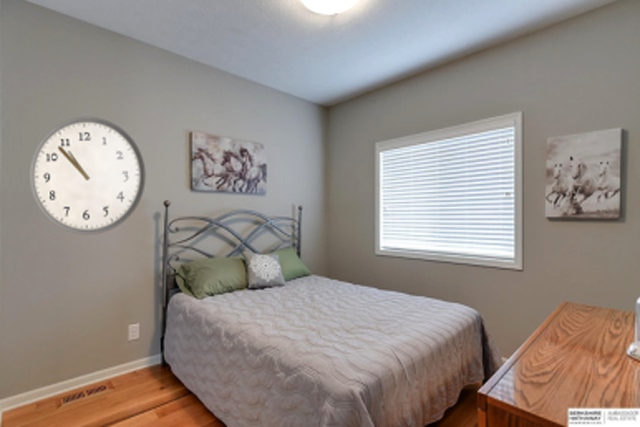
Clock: 10:53
